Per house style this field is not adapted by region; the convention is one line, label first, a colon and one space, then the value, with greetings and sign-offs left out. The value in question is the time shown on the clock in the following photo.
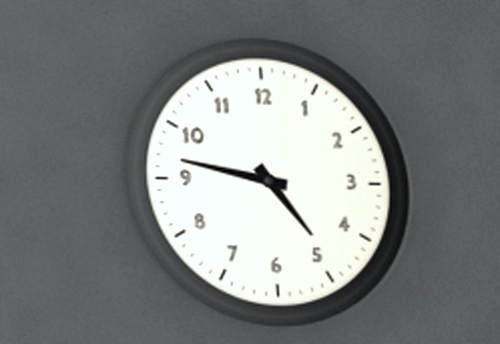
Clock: 4:47
